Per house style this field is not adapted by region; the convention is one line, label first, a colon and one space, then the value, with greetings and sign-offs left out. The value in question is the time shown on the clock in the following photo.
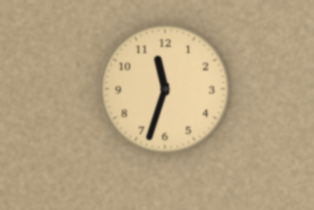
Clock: 11:33
